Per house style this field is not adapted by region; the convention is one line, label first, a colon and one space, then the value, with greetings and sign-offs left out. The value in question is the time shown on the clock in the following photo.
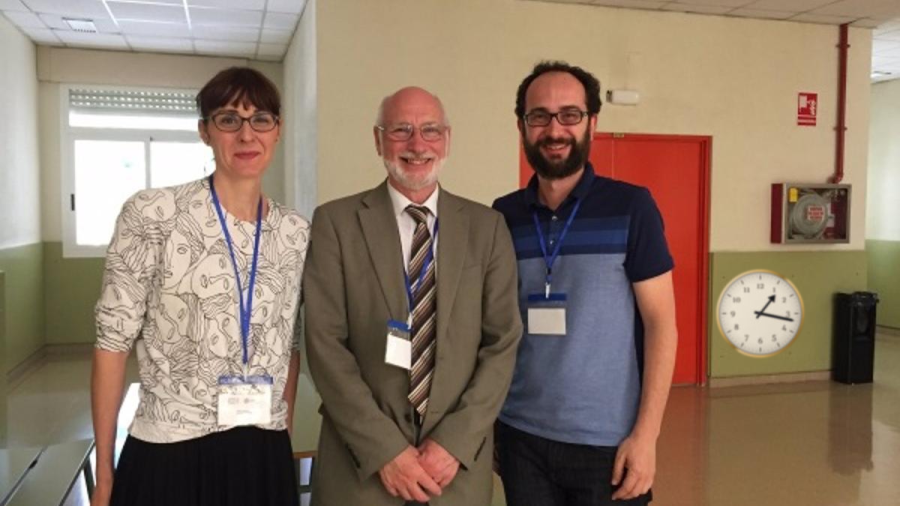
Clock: 1:17
